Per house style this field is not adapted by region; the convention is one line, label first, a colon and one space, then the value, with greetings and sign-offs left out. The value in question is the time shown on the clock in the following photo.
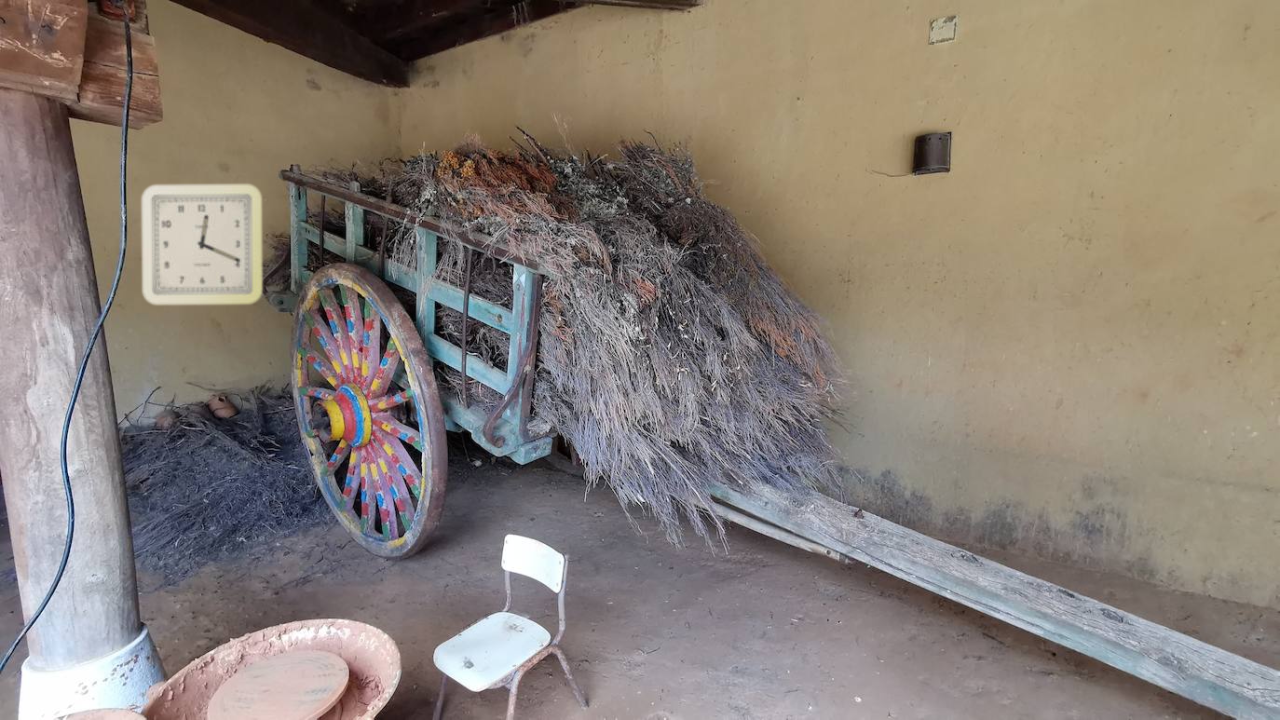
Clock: 12:19
